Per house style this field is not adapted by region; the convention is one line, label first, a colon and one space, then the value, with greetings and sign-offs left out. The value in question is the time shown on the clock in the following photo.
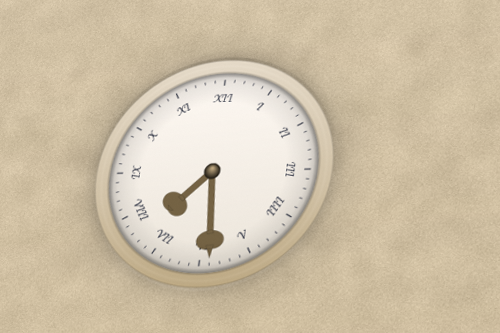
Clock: 7:29
